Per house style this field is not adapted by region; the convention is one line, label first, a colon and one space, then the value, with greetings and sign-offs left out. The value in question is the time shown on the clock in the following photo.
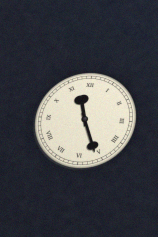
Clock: 11:26
